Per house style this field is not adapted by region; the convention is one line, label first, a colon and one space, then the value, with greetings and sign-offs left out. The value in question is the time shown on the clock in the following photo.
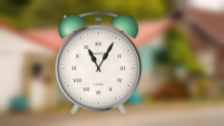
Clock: 11:05
